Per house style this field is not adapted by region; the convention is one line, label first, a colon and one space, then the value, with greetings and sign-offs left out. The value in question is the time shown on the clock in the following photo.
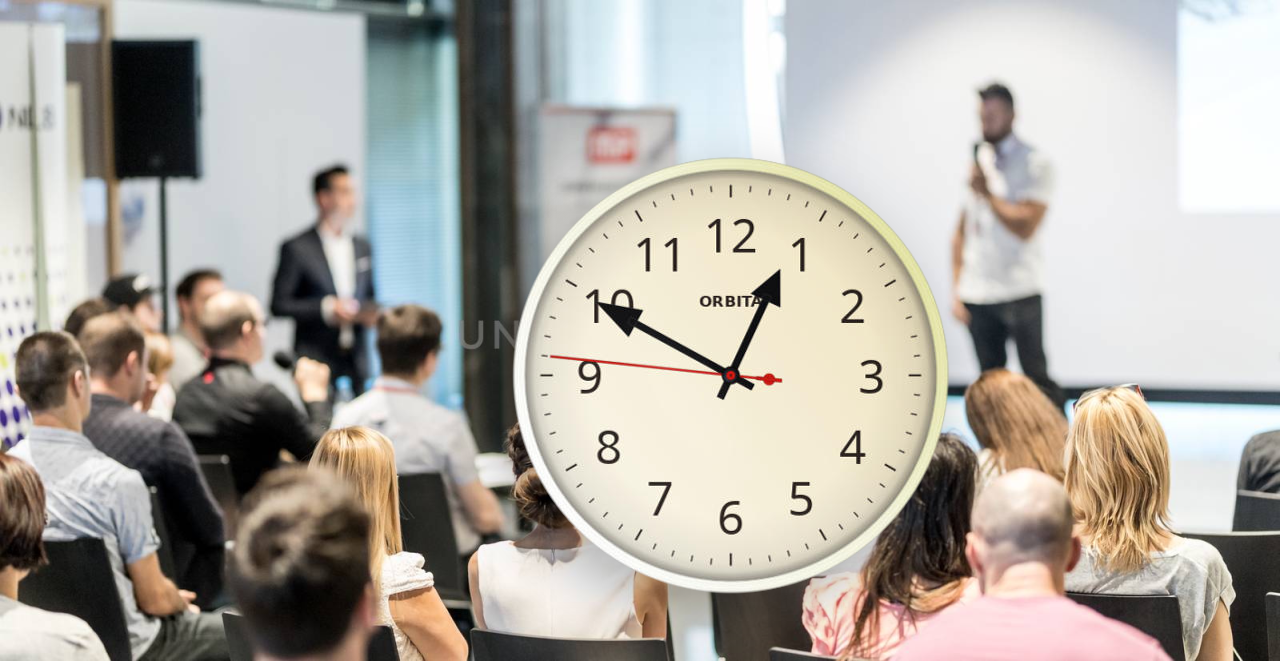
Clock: 12:49:46
